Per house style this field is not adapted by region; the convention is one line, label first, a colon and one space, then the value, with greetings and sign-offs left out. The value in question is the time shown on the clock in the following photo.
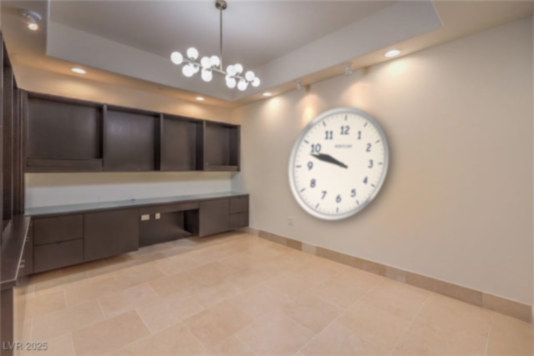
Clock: 9:48
